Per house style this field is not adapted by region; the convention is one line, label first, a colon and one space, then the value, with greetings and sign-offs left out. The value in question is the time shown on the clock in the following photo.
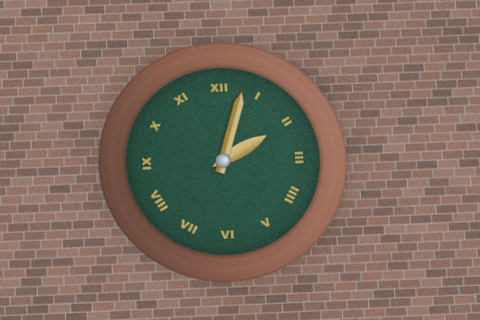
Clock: 2:03
